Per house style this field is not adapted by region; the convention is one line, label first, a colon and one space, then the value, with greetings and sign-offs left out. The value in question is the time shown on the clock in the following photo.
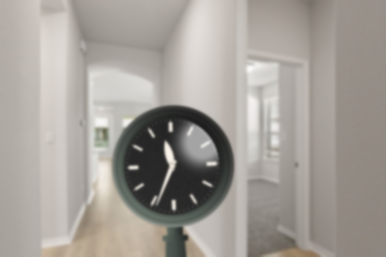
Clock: 11:34
